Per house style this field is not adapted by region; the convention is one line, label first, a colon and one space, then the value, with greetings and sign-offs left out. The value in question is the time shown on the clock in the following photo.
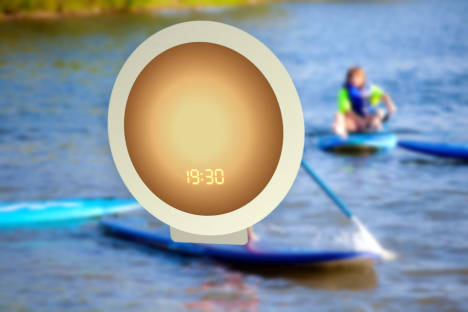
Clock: 19:30
